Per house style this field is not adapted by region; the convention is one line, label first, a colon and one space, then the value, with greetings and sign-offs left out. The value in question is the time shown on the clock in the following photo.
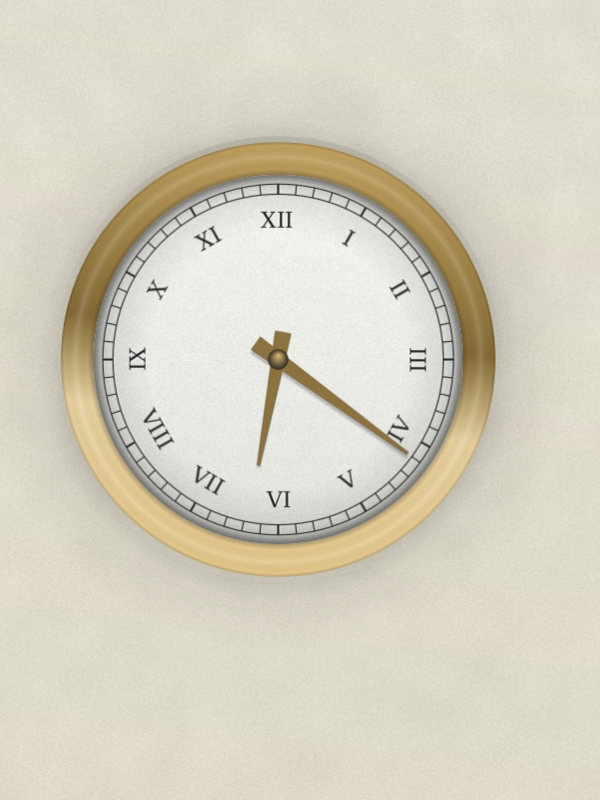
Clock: 6:21
